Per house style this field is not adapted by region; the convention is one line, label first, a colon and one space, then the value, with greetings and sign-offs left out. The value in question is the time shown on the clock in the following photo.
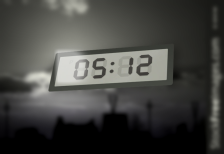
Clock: 5:12
